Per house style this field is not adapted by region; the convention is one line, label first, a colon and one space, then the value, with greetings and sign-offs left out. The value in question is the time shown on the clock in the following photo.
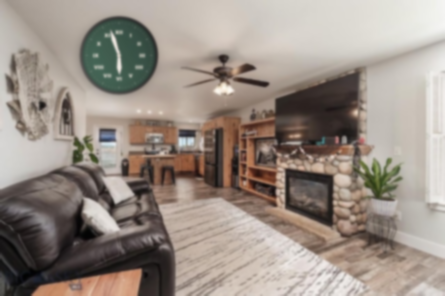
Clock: 5:57
